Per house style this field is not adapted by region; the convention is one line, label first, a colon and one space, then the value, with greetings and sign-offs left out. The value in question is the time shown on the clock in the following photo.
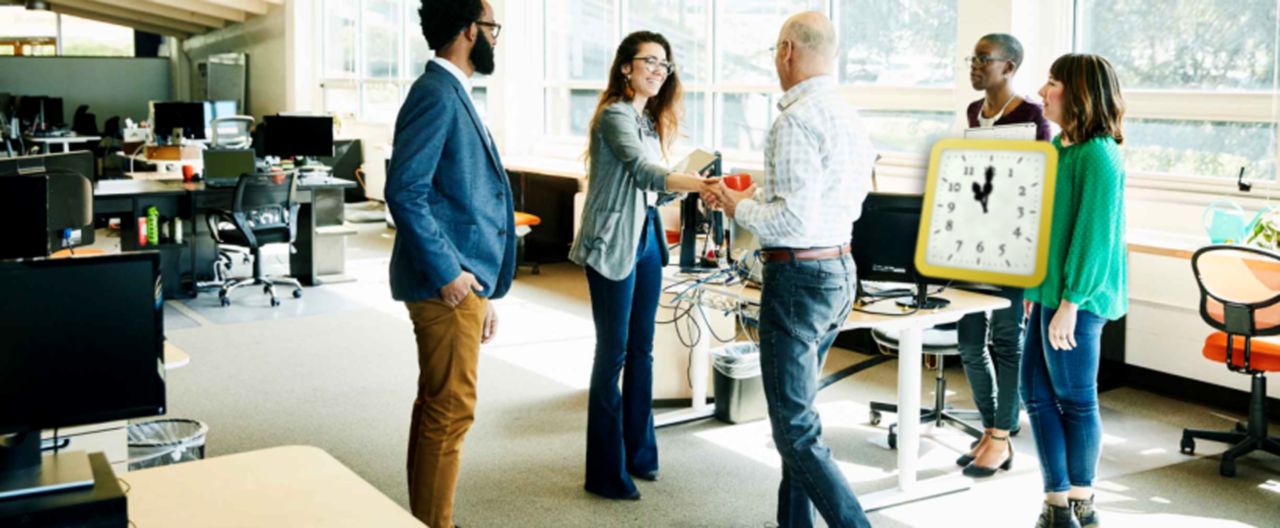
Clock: 11:00
